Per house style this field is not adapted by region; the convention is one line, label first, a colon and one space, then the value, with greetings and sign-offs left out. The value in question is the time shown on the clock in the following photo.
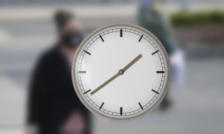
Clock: 1:39
